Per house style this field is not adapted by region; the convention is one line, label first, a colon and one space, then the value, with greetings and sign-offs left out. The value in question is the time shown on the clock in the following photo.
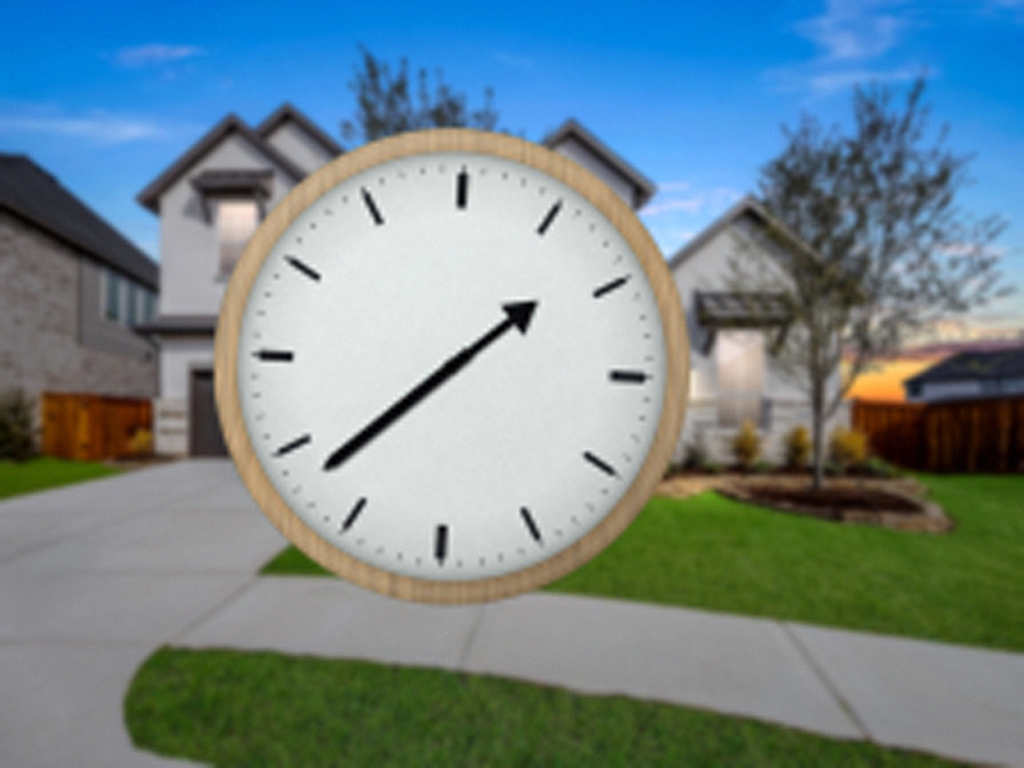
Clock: 1:38
